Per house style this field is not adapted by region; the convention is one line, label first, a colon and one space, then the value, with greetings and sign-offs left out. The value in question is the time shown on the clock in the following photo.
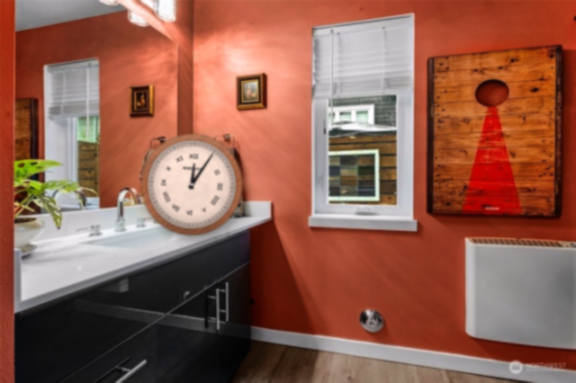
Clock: 12:05
